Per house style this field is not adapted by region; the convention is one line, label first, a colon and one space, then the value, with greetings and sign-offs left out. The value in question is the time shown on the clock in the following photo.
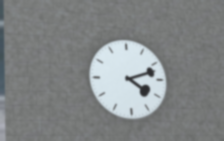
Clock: 4:12
